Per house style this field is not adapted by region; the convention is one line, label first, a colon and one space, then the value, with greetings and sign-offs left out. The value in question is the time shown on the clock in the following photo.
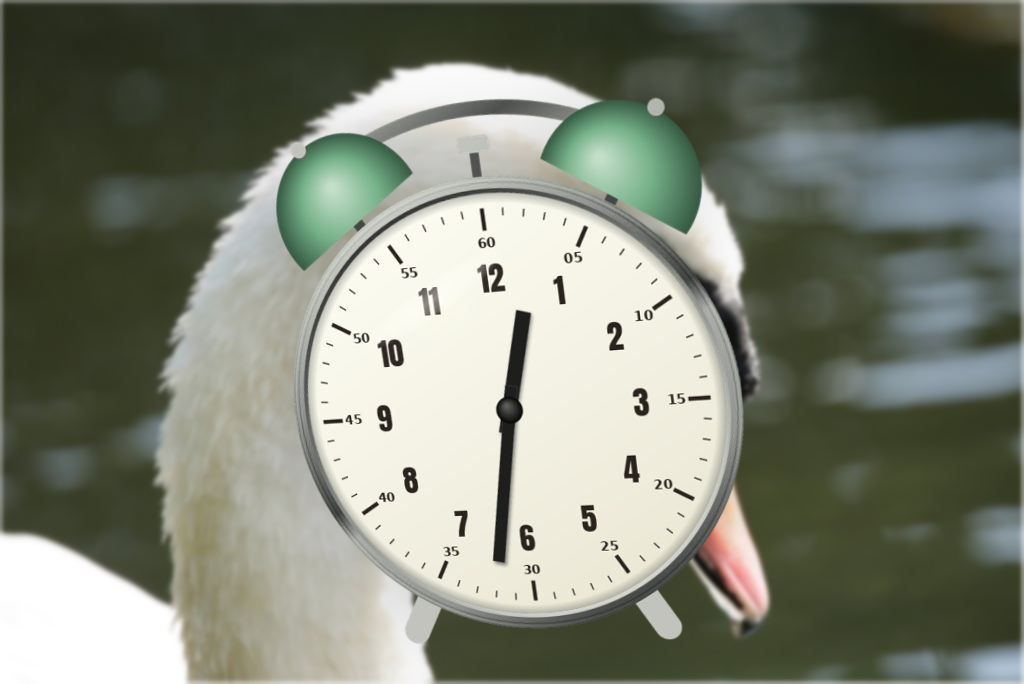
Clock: 12:32
